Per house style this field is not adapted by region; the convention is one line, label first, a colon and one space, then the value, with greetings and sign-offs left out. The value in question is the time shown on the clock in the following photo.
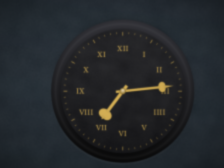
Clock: 7:14
